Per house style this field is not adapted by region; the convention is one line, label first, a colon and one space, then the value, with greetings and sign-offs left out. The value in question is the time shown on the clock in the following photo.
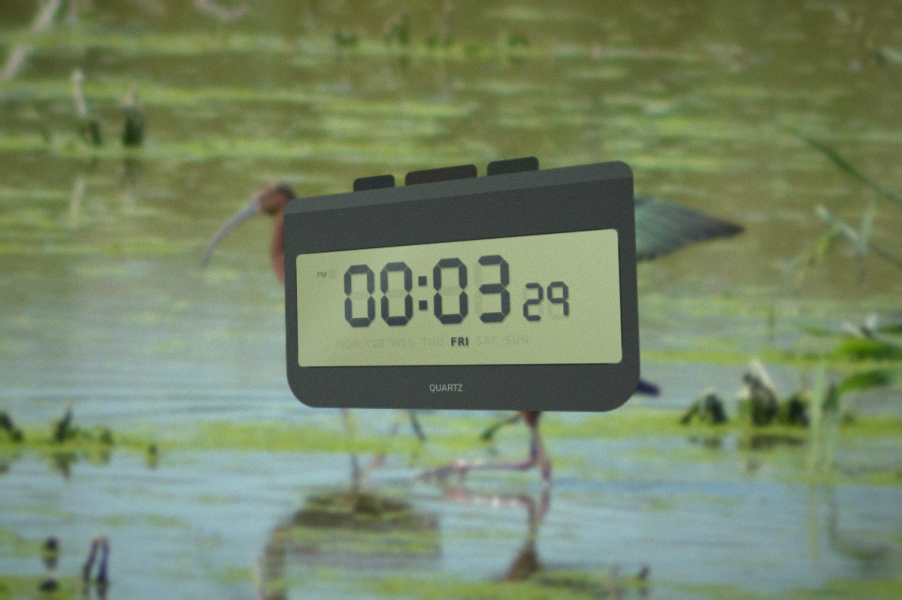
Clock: 0:03:29
